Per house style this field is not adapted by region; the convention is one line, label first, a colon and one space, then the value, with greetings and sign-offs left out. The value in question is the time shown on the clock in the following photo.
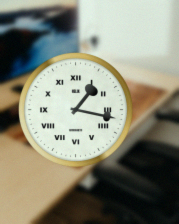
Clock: 1:17
